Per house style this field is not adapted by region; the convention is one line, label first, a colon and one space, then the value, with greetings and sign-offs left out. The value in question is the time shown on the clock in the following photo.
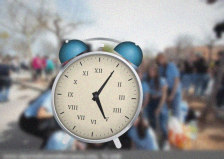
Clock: 5:05
